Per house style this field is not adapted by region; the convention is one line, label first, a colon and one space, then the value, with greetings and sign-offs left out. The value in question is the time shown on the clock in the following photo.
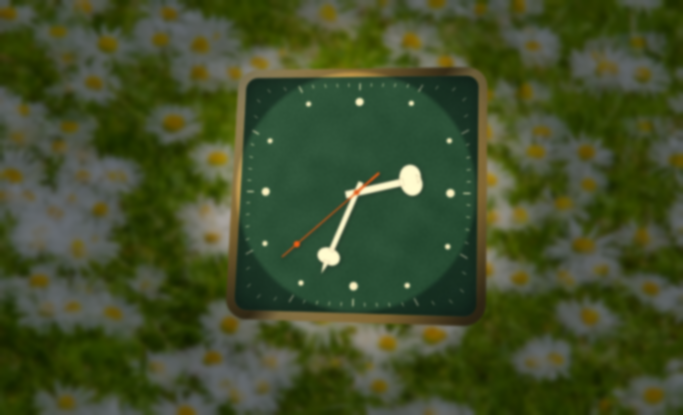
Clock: 2:33:38
